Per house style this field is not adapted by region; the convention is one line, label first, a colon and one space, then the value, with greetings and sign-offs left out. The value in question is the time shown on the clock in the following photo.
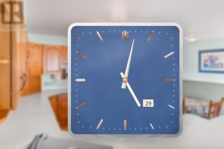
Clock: 5:02
